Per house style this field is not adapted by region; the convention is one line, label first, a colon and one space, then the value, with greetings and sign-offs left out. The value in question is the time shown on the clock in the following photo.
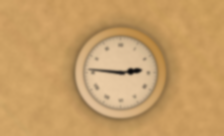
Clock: 2:46
